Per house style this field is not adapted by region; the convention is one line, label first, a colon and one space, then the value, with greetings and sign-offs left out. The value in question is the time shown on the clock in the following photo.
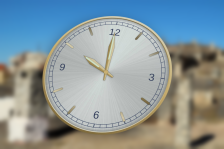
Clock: 10:00
